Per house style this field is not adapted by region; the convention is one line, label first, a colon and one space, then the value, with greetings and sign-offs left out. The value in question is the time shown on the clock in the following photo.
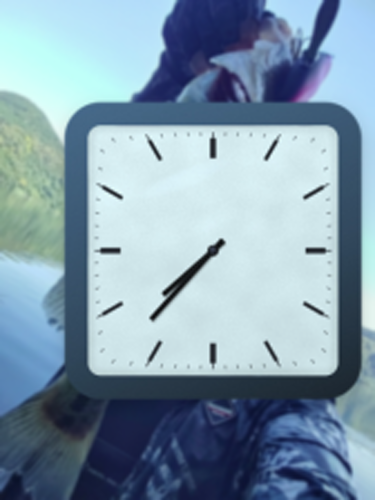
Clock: 7:37
